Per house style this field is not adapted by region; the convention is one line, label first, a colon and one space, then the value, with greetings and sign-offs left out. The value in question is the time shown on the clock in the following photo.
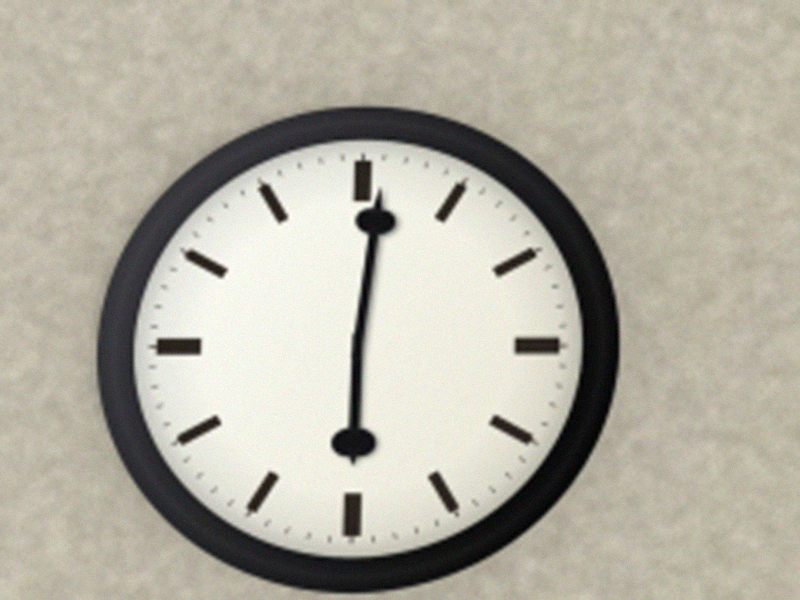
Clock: 6:01
